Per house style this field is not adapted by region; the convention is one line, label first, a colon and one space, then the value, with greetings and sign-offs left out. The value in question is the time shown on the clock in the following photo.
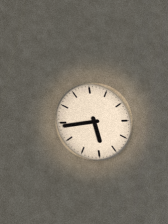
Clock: 5:44
